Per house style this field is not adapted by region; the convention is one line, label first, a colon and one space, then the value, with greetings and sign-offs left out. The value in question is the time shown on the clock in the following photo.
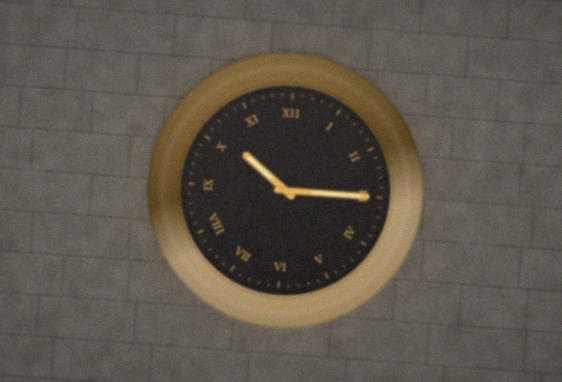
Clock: 10:15
